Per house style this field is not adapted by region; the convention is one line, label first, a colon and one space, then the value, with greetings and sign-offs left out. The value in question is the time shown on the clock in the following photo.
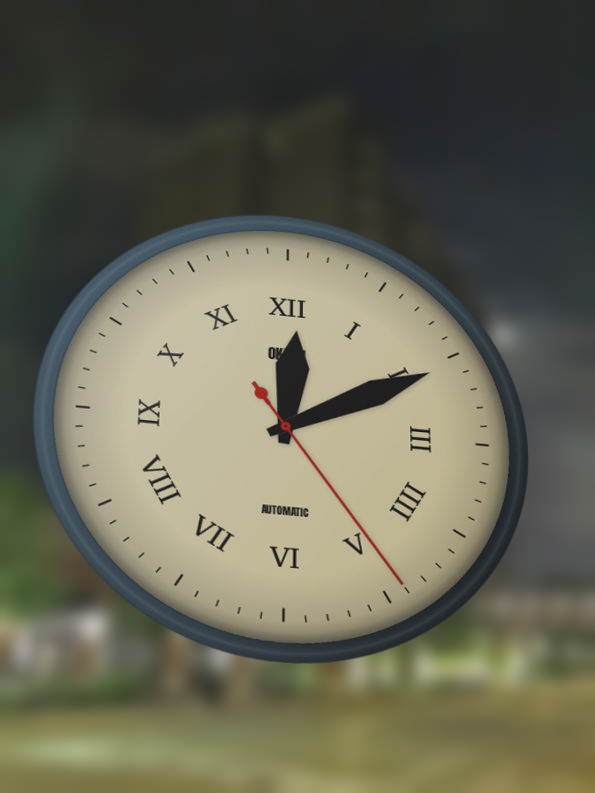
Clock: 12:10:24
